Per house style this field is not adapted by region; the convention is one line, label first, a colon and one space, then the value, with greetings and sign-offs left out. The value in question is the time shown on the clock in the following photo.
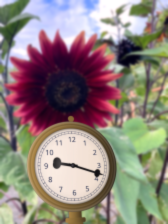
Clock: 9:18
